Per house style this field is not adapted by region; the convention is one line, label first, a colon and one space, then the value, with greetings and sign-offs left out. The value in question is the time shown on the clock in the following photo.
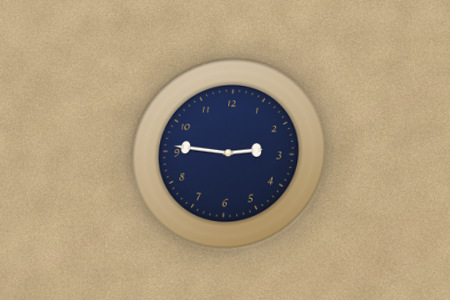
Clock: 2:46
